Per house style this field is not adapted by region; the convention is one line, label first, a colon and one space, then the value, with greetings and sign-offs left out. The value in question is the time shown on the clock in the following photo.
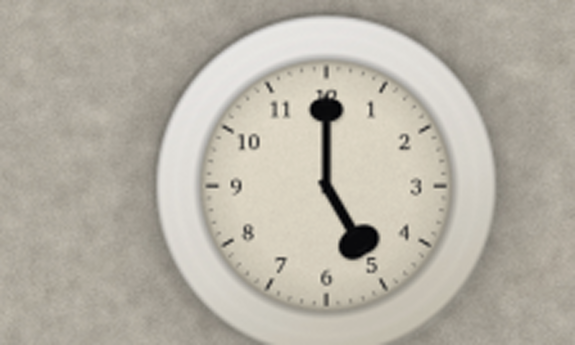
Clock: 5:00
